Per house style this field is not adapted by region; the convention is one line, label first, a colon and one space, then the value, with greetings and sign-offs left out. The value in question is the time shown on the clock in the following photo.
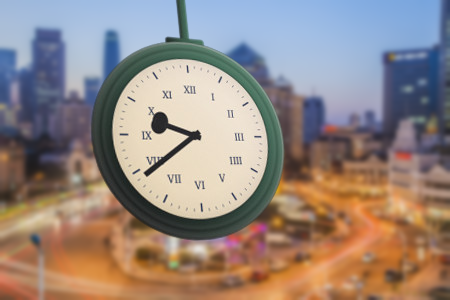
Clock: 9:39
